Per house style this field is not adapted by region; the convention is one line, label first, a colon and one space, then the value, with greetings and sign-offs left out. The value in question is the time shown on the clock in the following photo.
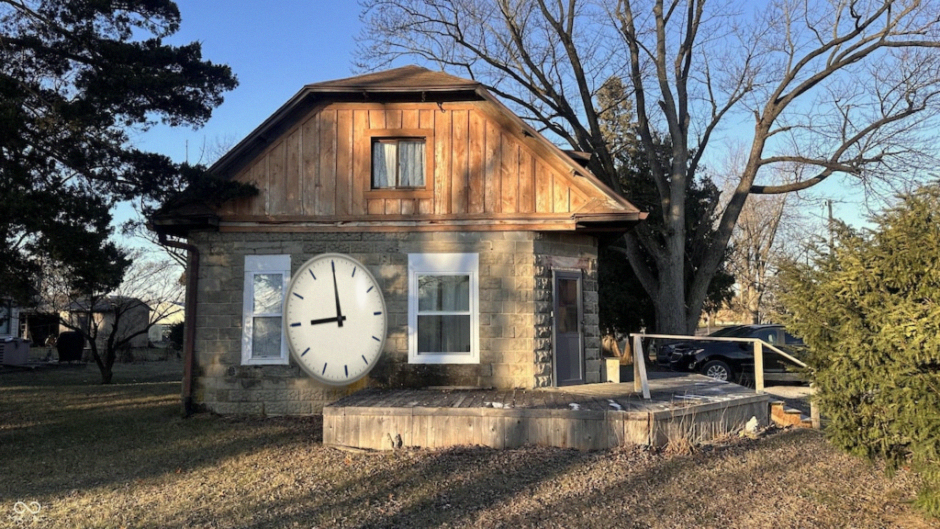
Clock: 9:00
